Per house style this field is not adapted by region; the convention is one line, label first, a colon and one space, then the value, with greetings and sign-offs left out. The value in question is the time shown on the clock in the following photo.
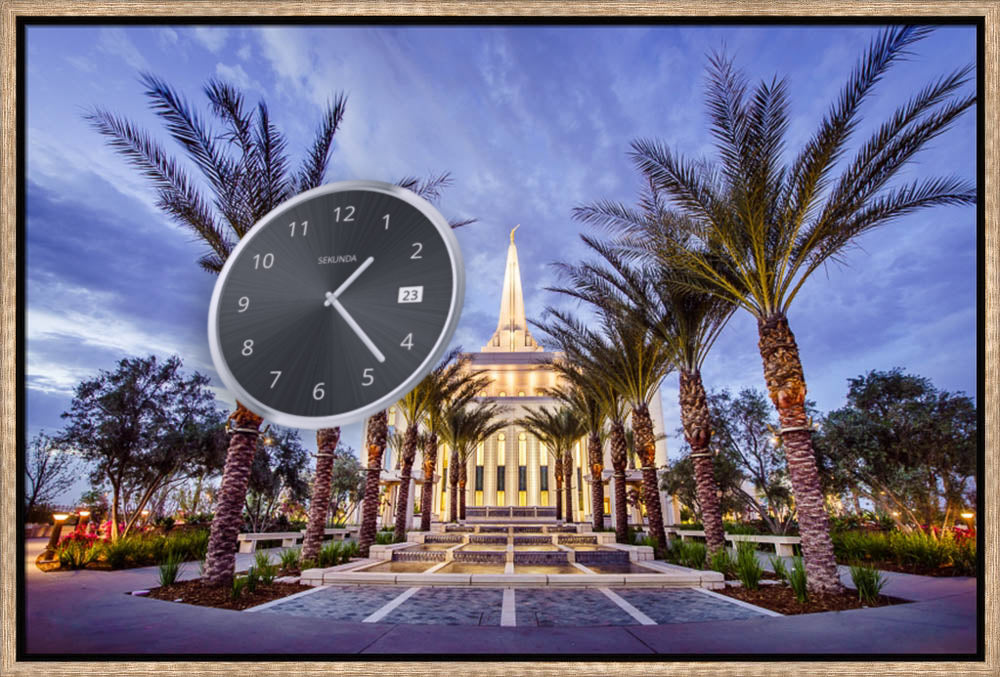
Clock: 1:23
